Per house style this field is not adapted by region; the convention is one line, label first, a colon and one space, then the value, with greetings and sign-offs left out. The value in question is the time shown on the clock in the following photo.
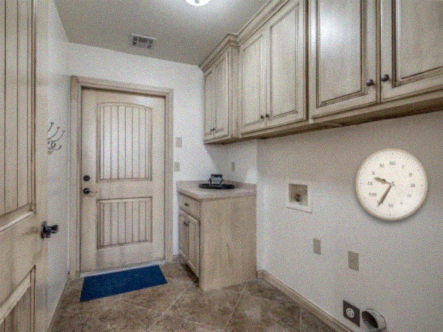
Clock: 9:35
